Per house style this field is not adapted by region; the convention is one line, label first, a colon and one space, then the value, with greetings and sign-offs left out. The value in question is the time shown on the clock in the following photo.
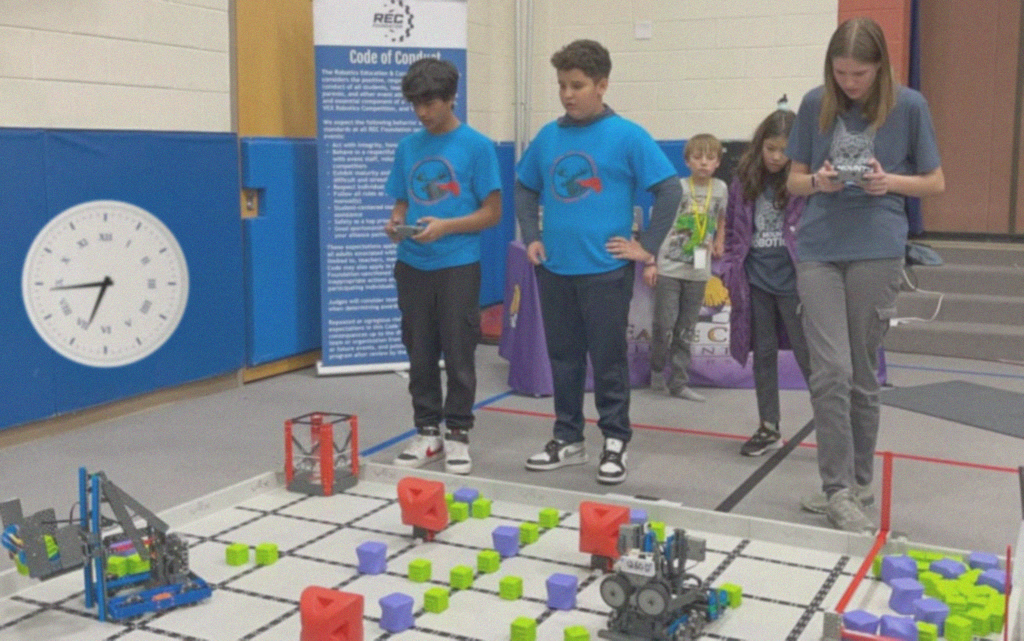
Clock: 6:44
